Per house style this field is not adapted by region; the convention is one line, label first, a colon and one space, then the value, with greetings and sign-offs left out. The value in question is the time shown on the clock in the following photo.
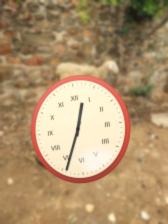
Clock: 12:34
